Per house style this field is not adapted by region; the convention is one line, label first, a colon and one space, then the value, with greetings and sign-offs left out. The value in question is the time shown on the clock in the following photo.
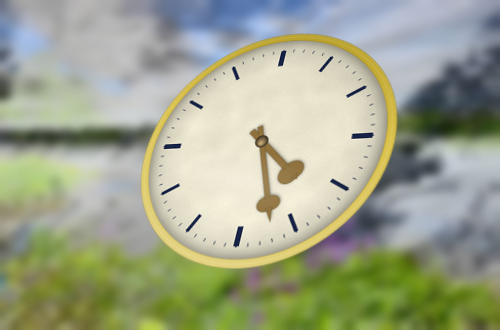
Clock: 4:27
